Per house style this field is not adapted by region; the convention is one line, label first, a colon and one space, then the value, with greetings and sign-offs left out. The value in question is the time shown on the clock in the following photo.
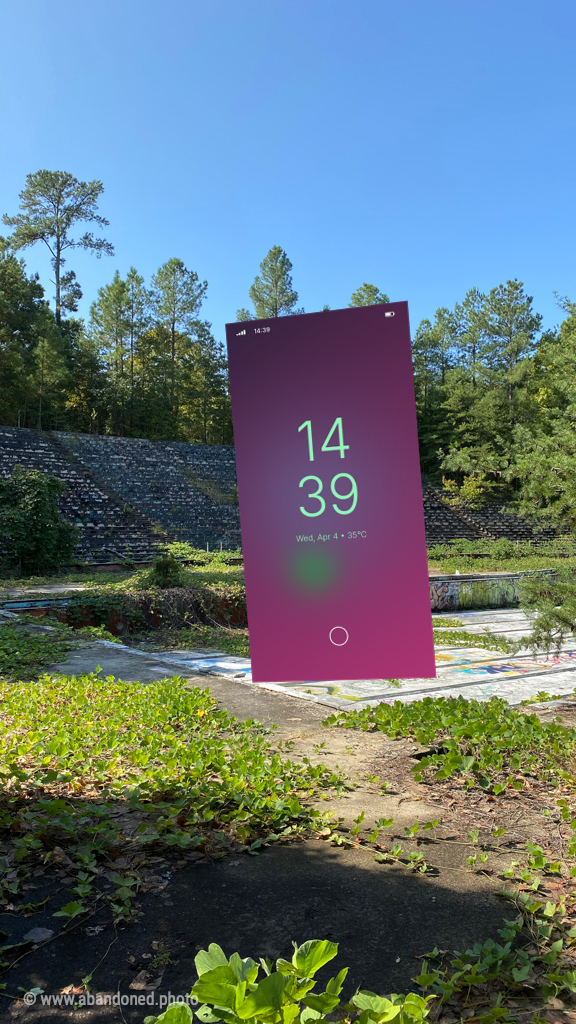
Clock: 14:39
